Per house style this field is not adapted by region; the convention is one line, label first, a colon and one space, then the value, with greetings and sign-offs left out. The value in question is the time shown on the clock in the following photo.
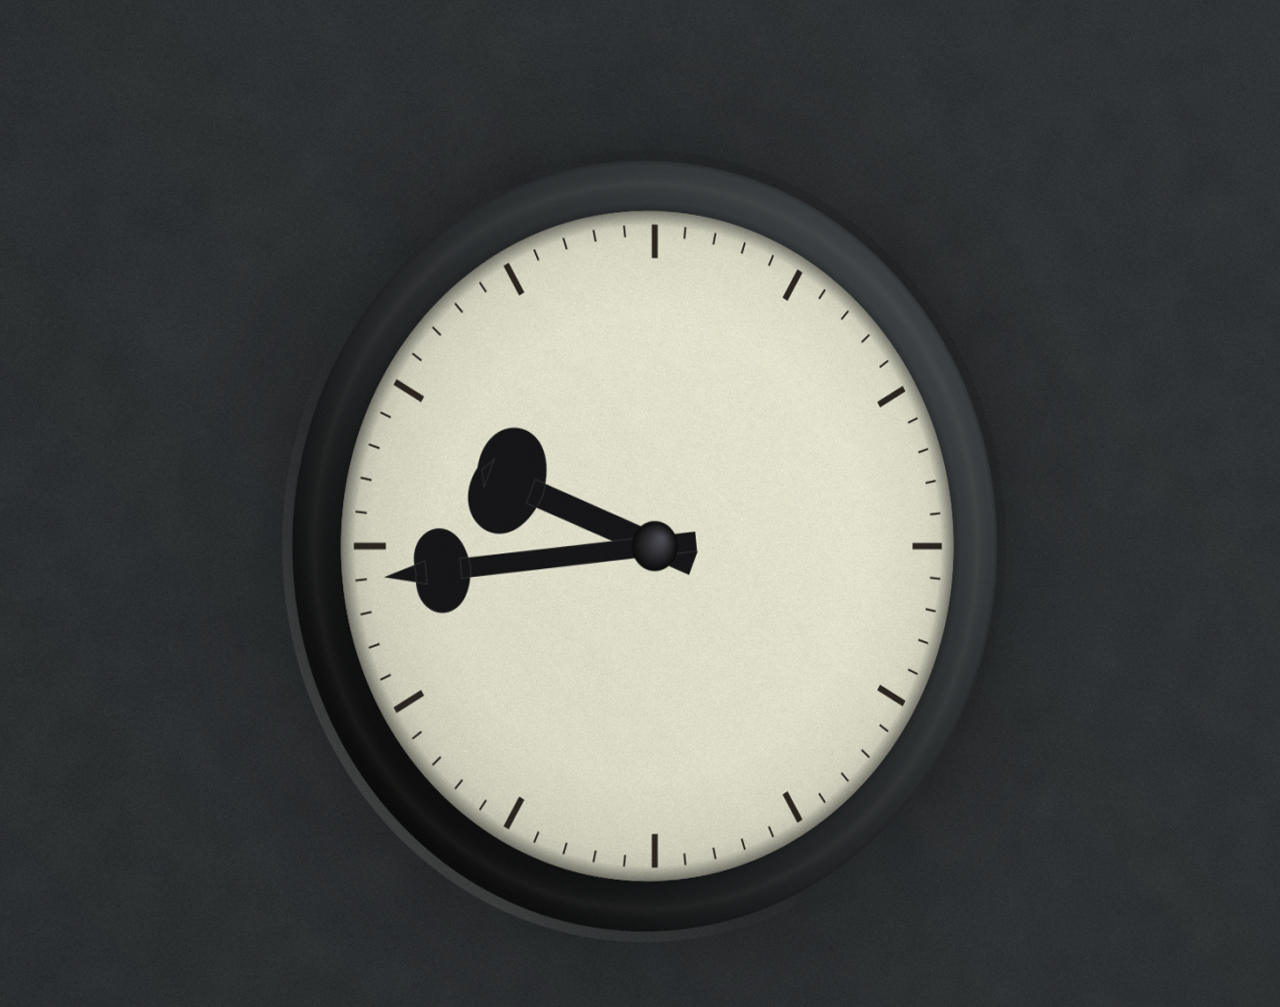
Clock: 9:44
